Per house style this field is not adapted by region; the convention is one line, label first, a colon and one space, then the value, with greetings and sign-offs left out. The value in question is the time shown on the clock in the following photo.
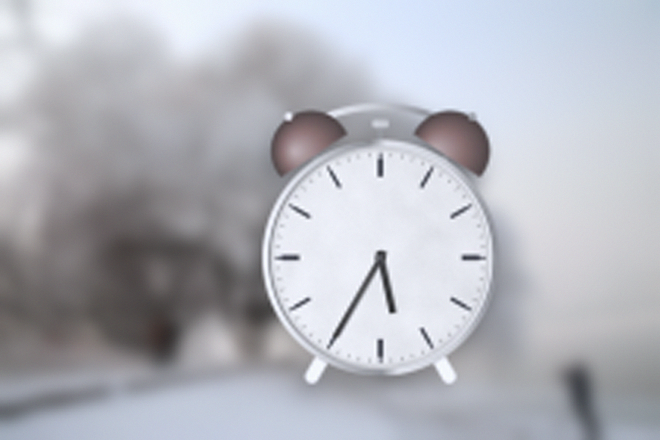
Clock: 5:35
